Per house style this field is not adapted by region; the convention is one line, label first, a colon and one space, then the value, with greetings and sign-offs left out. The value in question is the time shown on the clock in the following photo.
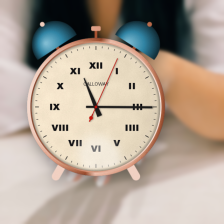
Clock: 11:15:04
